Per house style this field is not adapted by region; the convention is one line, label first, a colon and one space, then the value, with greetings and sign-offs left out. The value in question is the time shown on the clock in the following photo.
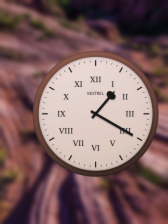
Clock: 1:20
